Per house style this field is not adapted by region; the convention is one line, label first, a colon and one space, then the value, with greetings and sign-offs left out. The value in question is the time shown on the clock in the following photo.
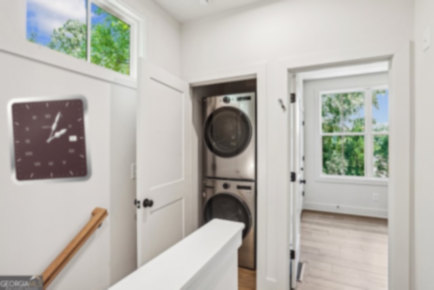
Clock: 2:04
